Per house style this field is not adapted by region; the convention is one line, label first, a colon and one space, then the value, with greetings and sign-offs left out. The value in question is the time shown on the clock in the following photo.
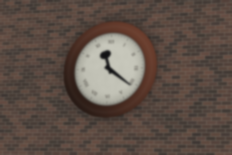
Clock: 11:21
